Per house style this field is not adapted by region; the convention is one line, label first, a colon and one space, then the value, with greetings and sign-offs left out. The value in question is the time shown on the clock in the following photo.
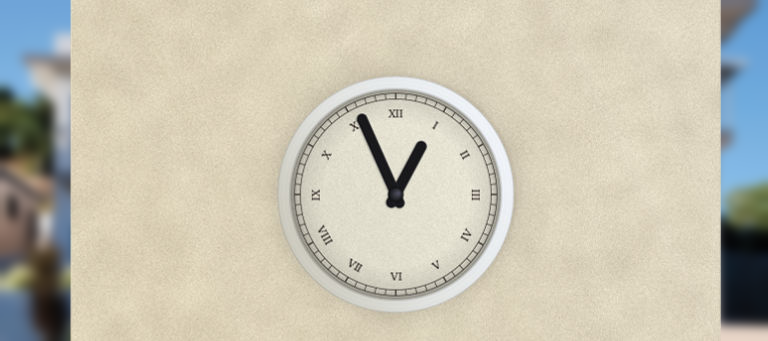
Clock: 12:56
